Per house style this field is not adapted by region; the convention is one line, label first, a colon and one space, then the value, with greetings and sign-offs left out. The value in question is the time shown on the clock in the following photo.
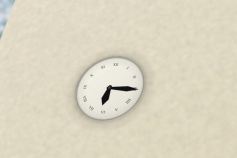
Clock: 6:15
